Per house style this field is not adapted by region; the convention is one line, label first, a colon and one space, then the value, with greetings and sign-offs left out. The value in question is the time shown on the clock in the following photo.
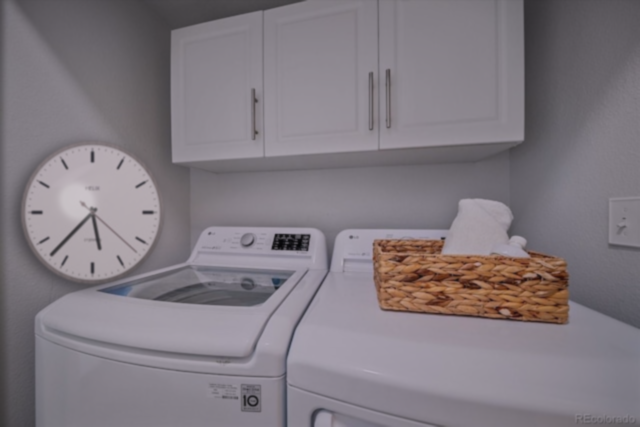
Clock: 5:37:22
